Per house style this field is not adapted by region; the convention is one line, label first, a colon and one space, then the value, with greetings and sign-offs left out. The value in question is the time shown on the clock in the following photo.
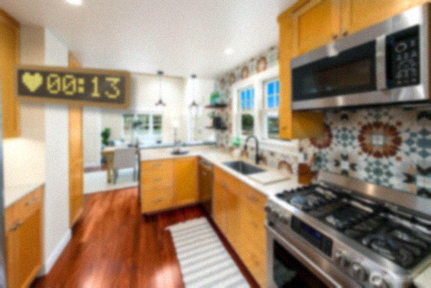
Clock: 0:13
